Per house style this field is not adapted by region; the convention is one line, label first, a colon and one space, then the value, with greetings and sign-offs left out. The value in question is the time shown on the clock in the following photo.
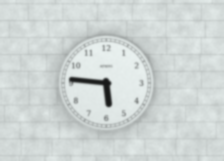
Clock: 5:46
